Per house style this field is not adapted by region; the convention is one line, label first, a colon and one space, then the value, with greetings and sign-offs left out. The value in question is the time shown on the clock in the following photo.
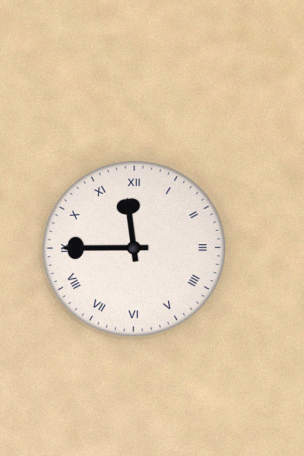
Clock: 11:45
